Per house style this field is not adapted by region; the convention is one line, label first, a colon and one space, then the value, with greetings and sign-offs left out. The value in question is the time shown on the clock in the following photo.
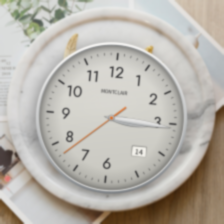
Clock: 3:15:38
